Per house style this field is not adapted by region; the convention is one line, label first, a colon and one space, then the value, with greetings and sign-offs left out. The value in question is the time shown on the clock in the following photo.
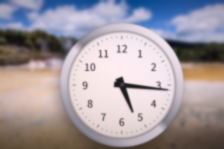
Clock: 5:16
